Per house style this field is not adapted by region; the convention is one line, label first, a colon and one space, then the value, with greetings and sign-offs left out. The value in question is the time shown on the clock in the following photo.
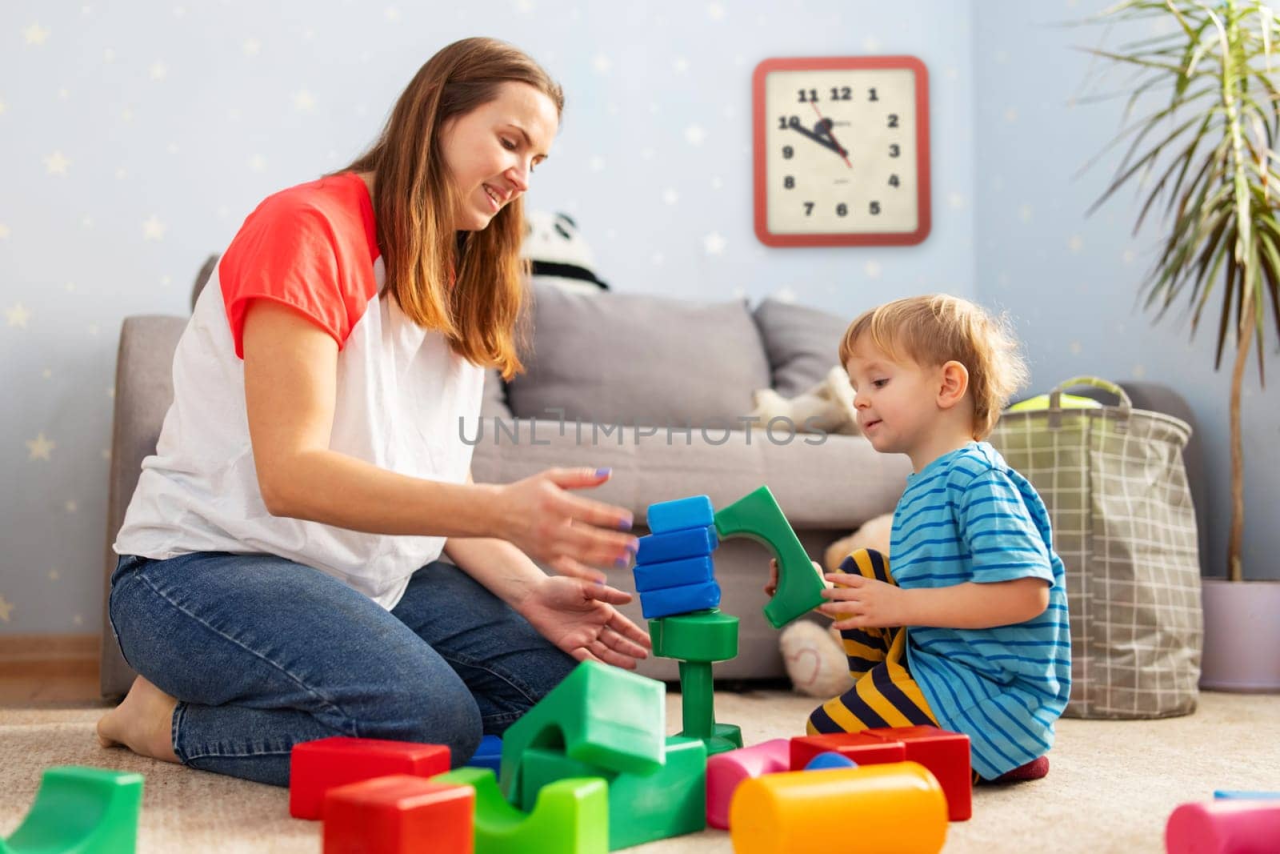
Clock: 10:49:55
